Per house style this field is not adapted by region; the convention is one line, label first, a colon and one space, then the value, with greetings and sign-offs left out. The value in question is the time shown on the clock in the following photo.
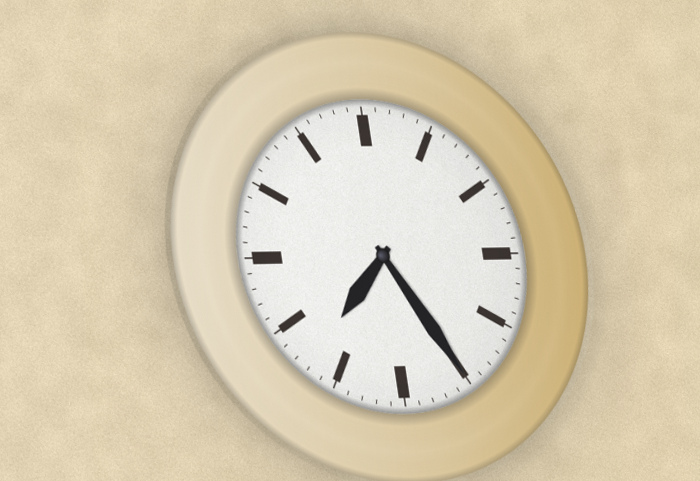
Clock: 7:25
